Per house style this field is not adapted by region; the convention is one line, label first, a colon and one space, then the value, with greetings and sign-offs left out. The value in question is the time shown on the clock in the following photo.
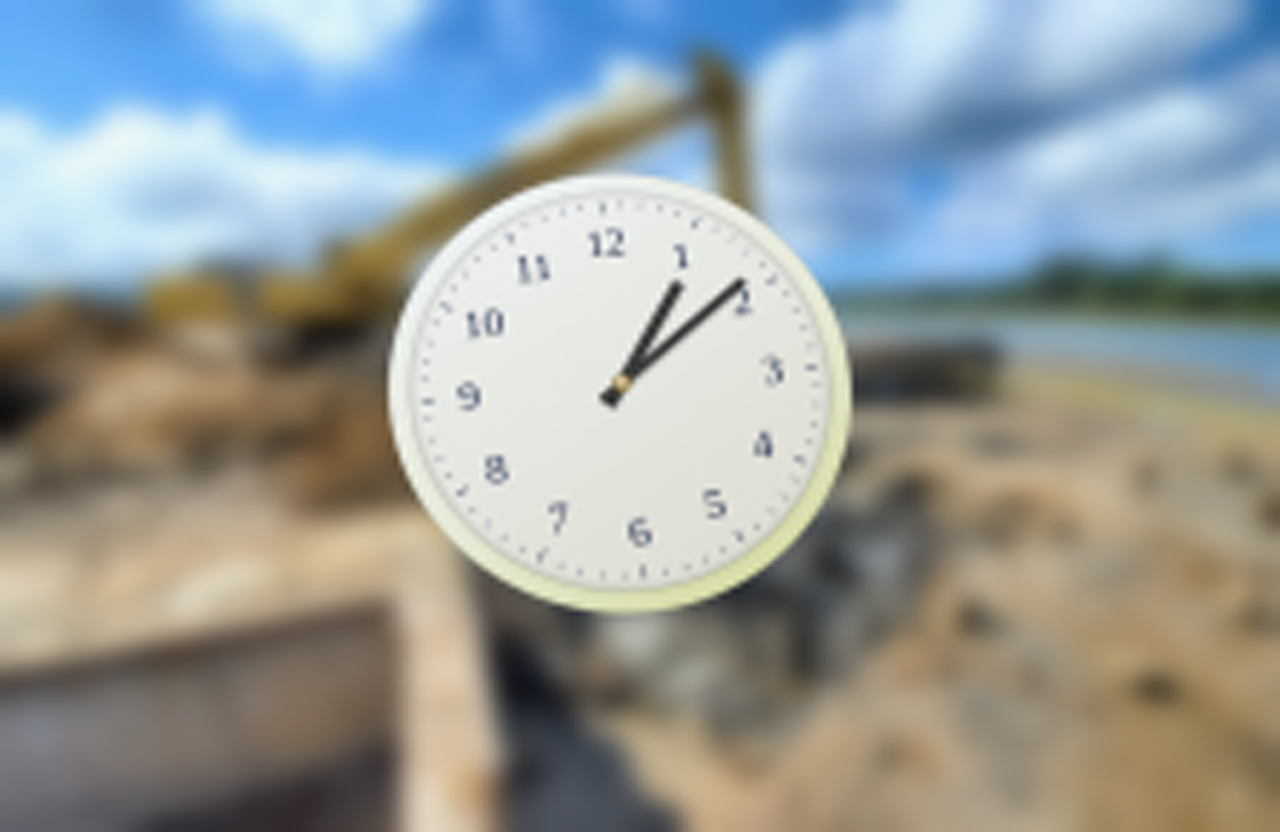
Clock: 1:09
